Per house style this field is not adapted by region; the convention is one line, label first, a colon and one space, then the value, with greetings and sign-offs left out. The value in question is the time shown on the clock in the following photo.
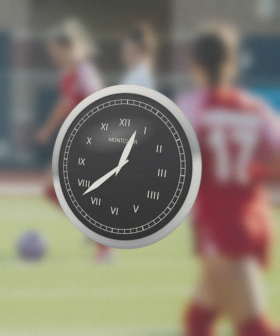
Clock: 12:38
